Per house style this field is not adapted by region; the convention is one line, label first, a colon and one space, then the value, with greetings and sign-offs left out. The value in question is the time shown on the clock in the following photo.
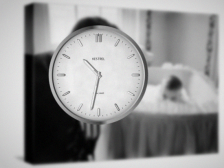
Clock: 10:32
